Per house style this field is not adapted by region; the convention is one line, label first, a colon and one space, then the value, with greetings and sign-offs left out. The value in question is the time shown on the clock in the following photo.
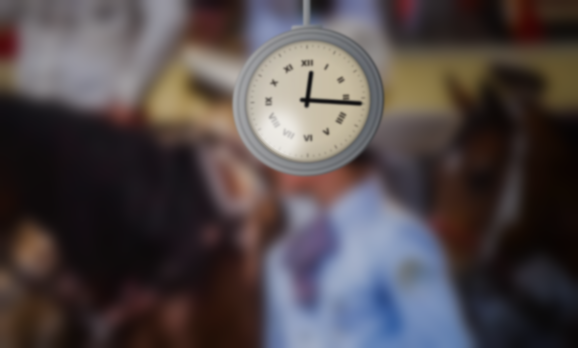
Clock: 12:16
